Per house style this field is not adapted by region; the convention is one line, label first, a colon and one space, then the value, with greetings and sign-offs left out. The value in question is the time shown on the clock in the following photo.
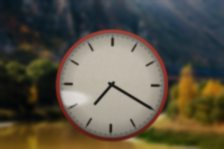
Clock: 7:20
